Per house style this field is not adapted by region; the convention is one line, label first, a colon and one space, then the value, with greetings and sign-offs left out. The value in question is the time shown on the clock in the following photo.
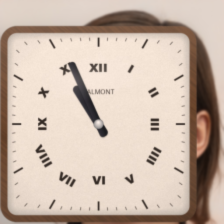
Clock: 10:56
